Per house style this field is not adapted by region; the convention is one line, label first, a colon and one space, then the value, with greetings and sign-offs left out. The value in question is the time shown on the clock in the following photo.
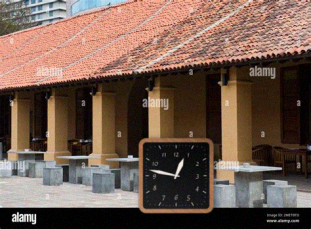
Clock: 12:47
